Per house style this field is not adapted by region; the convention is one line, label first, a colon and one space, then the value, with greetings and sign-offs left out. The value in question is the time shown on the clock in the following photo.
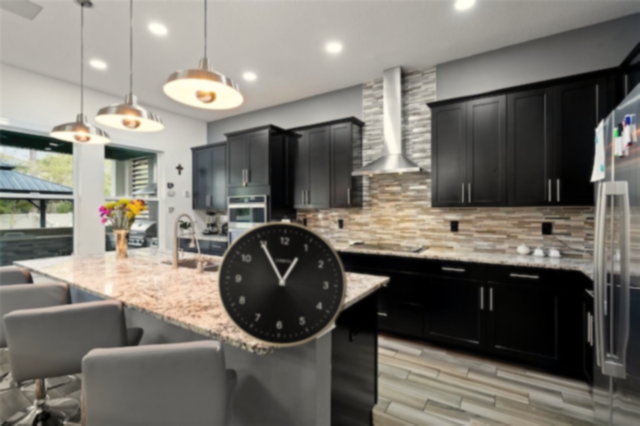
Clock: 12:55
